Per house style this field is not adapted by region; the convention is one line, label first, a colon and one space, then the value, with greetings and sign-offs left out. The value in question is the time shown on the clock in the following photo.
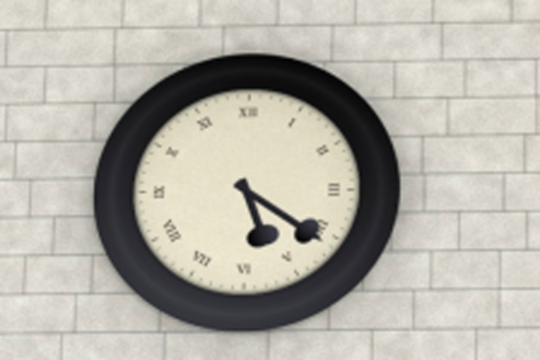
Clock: 5:21
